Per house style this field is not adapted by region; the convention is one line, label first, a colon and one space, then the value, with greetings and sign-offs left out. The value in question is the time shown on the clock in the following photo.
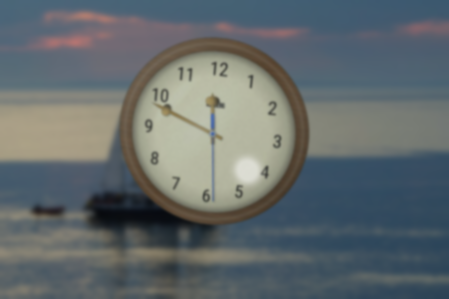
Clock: 11:48:29
